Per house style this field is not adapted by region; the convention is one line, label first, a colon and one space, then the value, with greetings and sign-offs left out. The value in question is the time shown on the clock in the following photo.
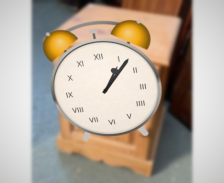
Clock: 1:07
